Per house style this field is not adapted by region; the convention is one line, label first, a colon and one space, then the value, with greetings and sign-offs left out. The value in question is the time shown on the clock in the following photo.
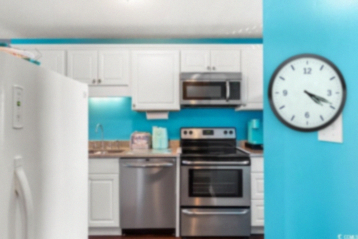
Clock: 4:19
